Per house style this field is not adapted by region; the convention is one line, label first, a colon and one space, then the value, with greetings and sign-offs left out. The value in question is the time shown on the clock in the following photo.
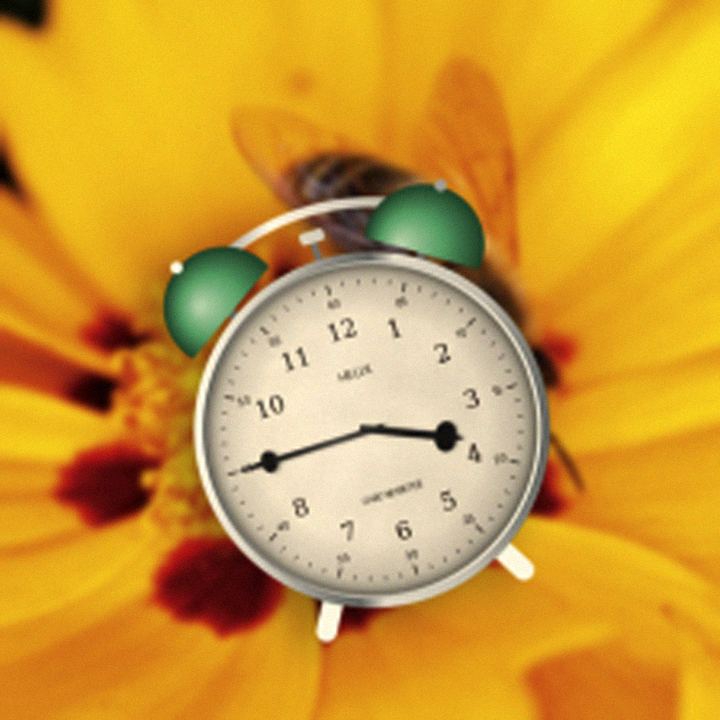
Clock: 3:45
